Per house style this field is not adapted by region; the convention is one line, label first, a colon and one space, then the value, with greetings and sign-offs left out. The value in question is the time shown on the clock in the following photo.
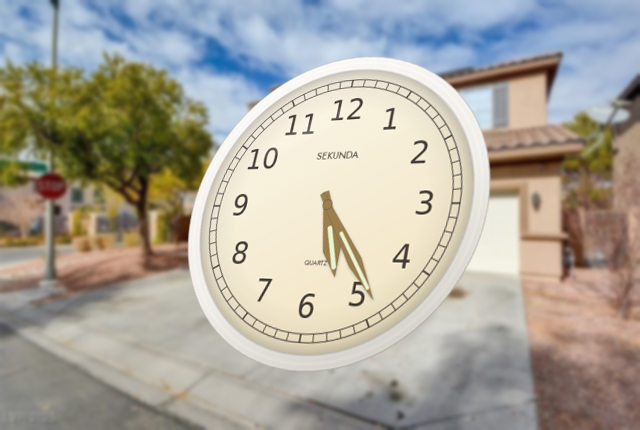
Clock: 5:24
